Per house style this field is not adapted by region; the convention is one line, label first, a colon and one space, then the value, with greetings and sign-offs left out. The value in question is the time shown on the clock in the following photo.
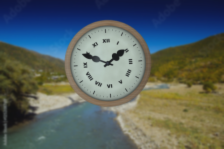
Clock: 1:49
